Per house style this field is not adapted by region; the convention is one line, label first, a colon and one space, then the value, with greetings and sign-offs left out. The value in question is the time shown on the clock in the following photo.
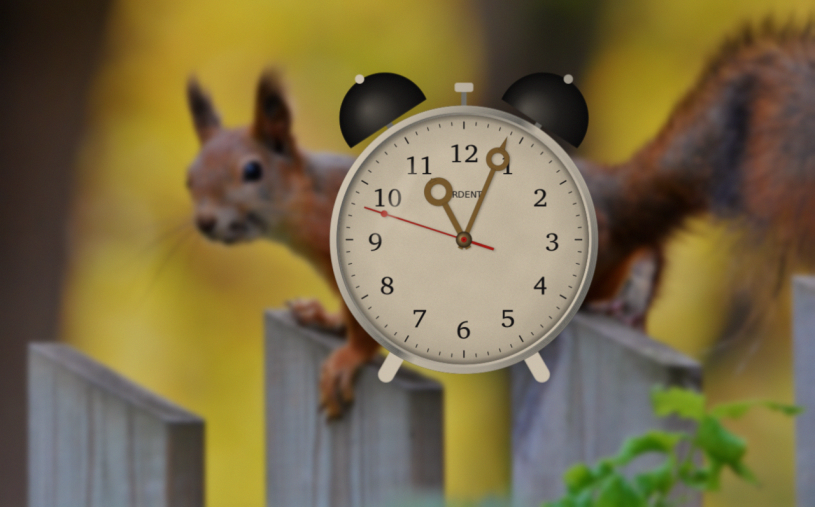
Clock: 11:03:48
